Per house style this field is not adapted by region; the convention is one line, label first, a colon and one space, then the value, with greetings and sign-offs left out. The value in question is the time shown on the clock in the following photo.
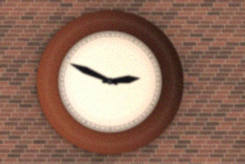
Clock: 2:49
